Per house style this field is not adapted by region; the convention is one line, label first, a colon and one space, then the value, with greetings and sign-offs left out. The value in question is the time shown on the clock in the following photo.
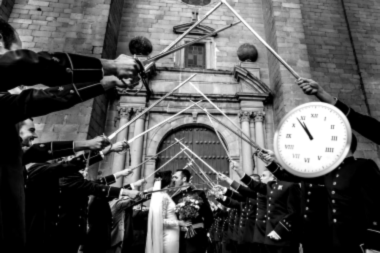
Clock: 10:53
